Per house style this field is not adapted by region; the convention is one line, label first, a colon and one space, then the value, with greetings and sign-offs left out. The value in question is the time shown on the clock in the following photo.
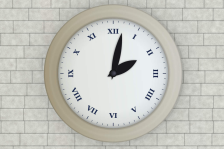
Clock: 2:02
